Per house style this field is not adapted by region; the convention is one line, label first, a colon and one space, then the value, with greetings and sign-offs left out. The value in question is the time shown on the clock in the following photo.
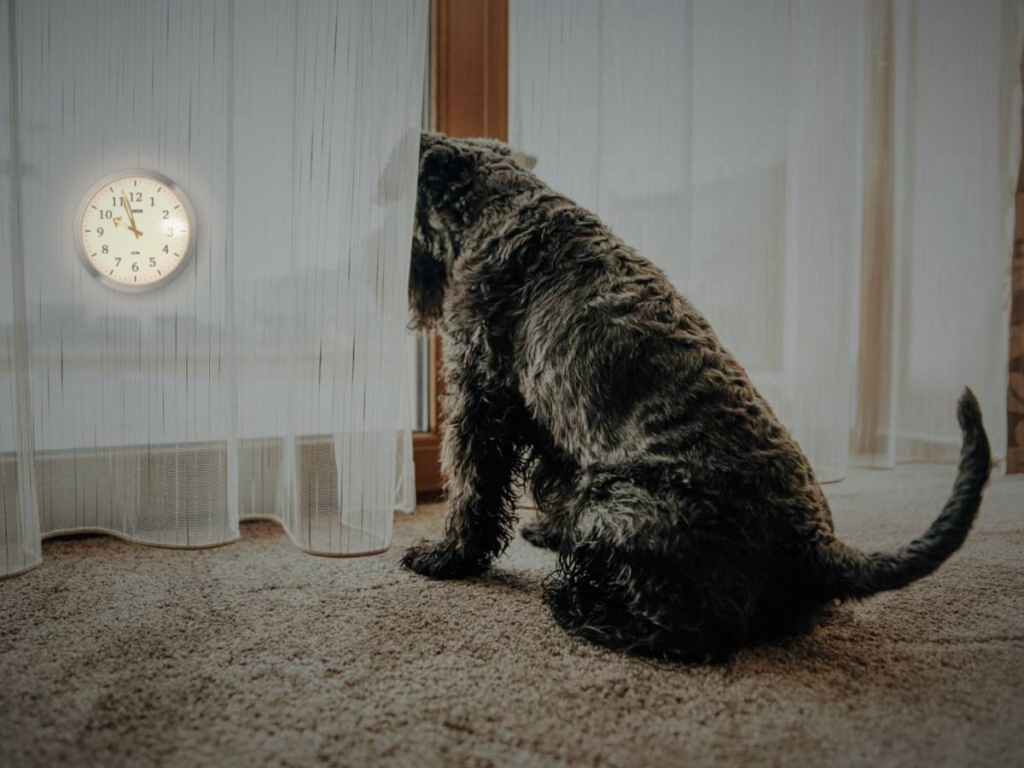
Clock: 9:57
